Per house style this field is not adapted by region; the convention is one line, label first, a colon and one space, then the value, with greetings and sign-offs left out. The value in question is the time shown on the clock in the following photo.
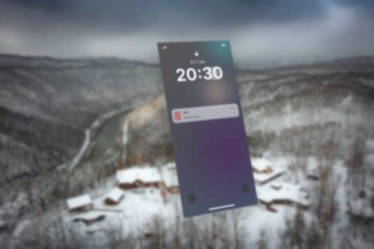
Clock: 20:30
